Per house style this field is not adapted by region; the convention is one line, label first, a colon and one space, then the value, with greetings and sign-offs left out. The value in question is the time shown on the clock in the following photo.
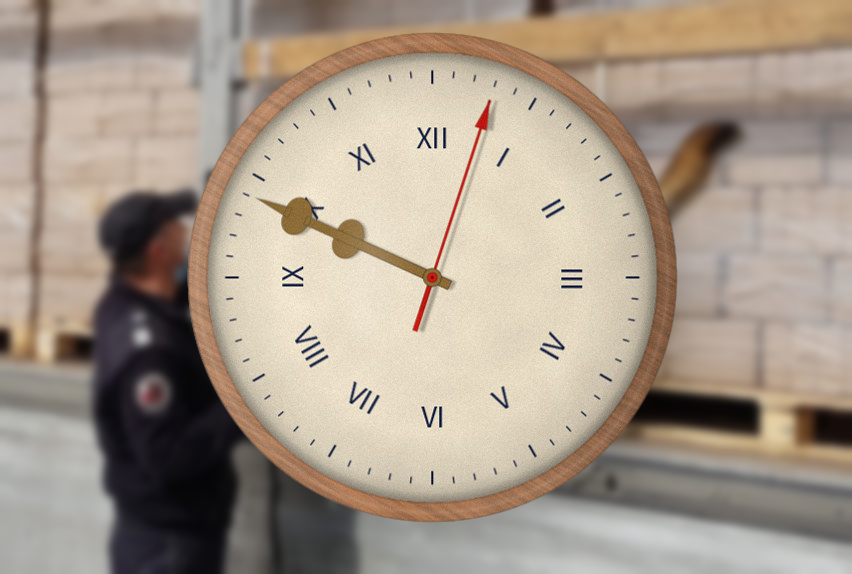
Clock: 9:49:03
